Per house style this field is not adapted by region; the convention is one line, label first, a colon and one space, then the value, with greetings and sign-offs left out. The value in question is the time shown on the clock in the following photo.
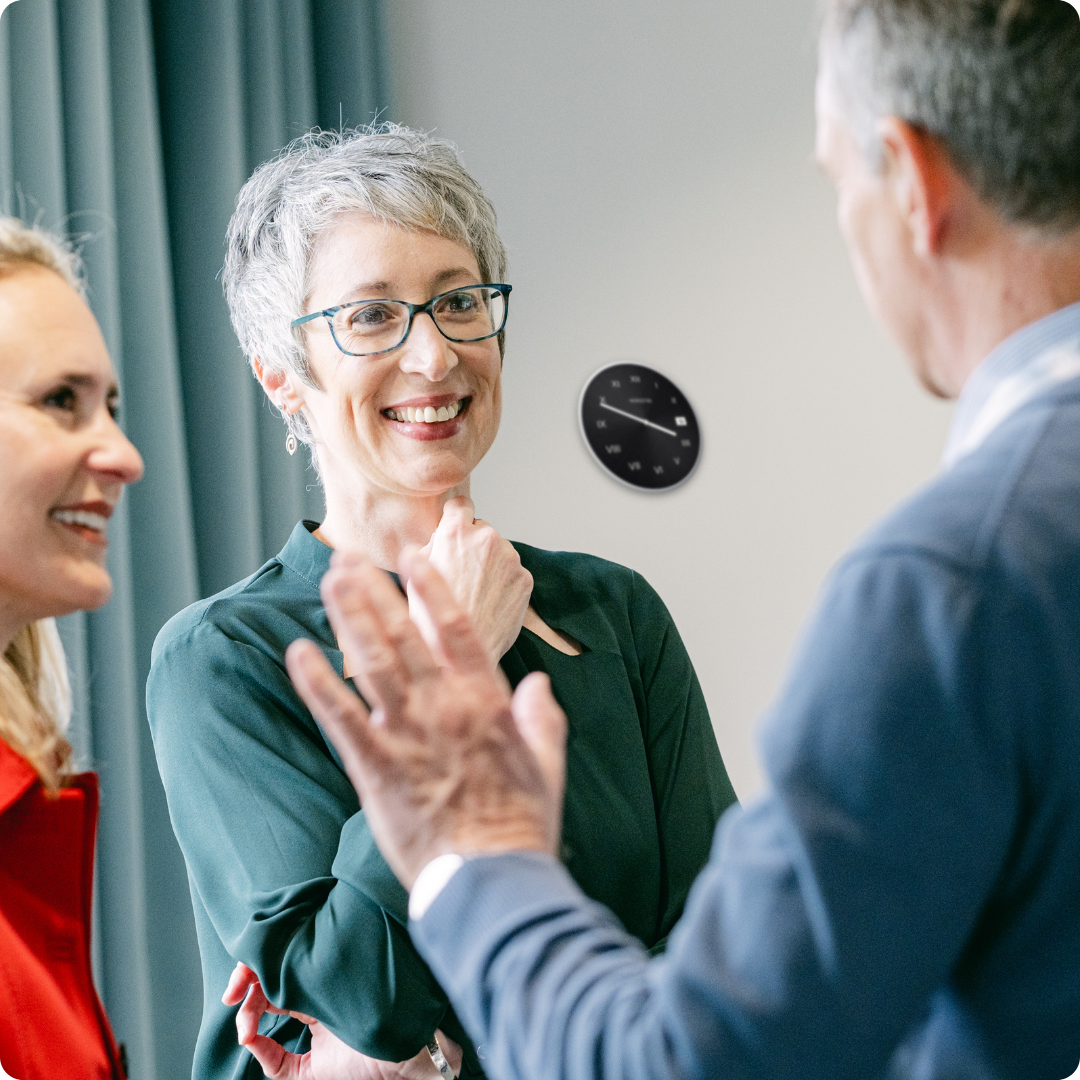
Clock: 3:49
